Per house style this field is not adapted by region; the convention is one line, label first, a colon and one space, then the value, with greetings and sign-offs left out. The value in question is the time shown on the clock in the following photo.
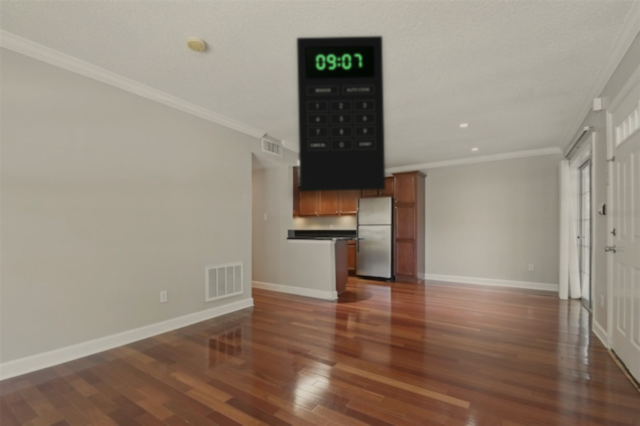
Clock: 9:07
